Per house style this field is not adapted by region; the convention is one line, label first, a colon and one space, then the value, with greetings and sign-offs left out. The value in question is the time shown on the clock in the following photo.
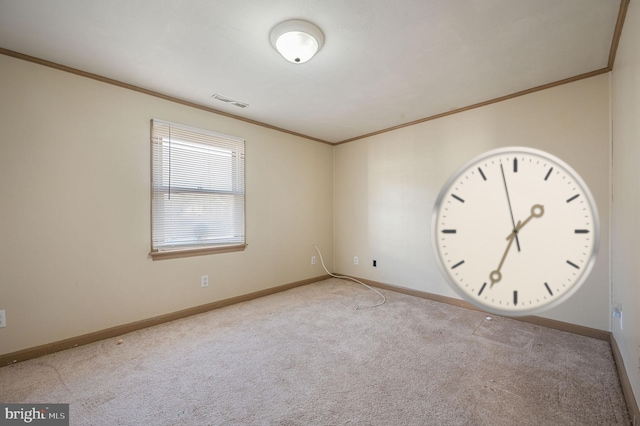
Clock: 1:33:58
